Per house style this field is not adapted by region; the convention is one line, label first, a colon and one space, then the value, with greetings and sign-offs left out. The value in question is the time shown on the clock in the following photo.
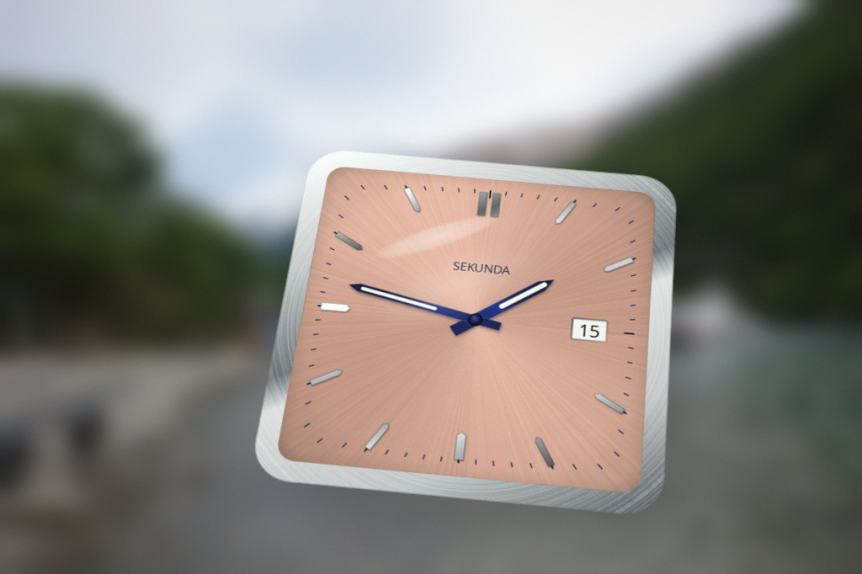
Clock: 1:47
